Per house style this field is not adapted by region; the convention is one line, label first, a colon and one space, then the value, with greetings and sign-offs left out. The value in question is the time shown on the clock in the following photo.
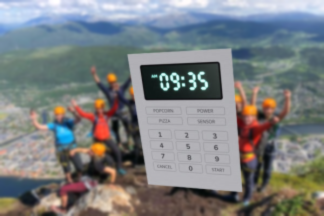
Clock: 9:35
